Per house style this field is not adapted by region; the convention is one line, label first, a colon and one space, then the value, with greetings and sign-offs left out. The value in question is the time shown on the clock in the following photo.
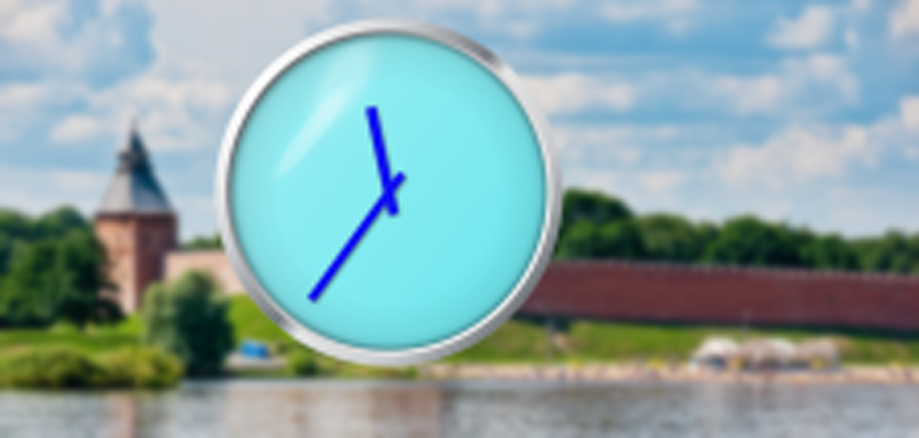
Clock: 11:36
